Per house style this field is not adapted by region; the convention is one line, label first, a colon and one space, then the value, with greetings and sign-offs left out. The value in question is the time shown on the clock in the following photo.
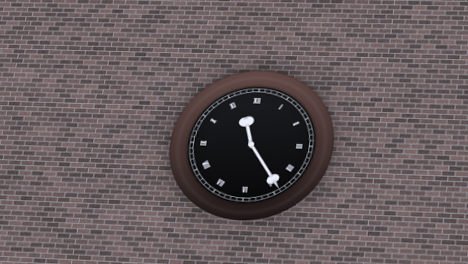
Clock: 11:24
